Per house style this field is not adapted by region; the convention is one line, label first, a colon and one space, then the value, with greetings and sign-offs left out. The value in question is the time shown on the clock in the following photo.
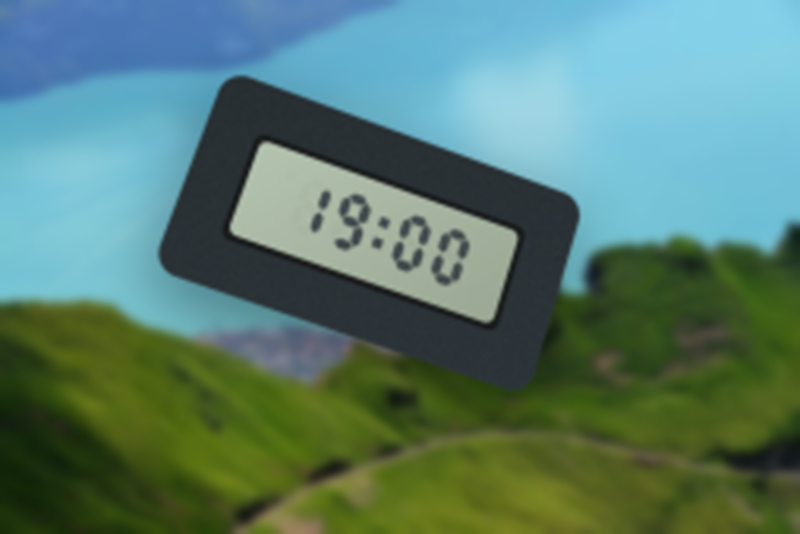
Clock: 19:00
